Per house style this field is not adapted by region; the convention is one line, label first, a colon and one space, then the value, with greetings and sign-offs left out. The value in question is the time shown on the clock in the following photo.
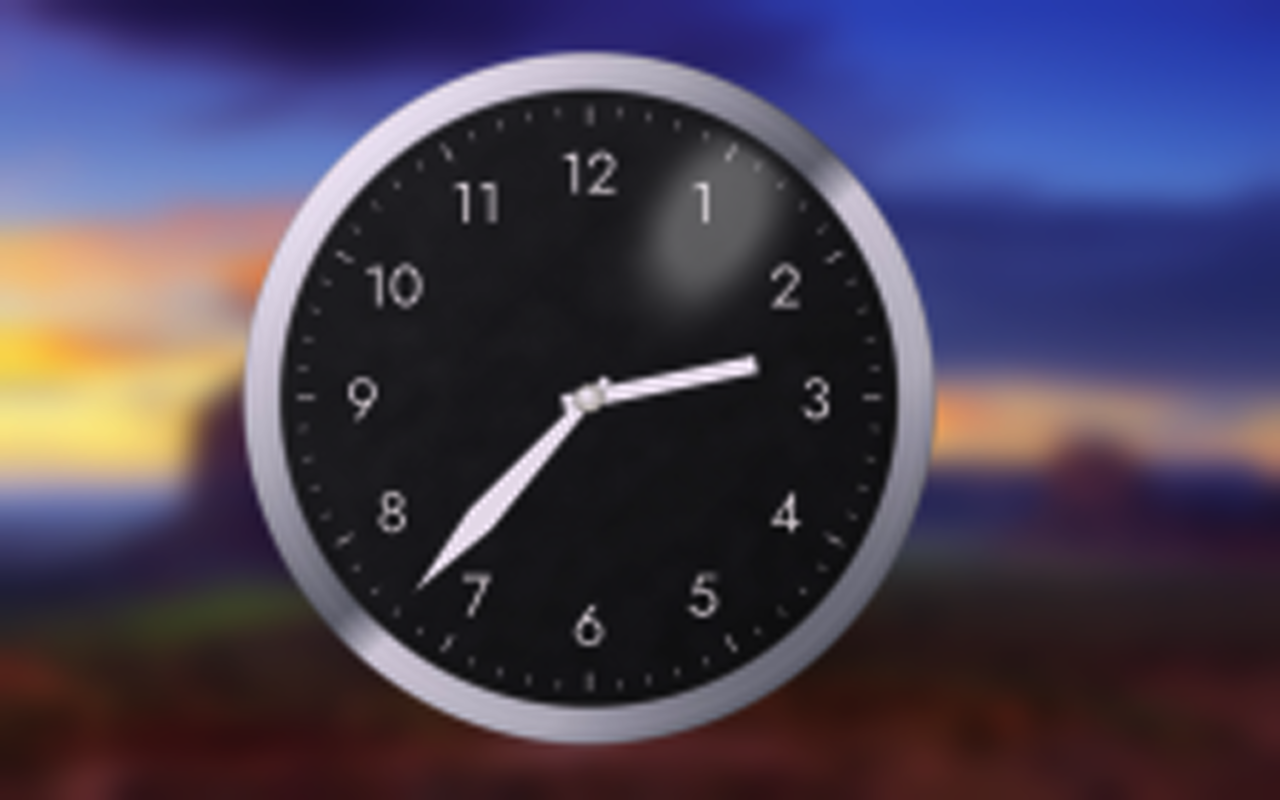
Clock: 2:37
